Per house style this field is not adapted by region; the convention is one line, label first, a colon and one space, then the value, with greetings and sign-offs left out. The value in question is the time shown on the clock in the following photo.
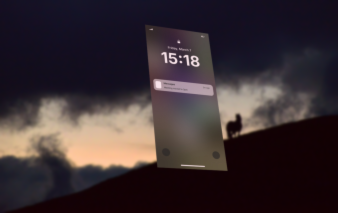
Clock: 15:18
